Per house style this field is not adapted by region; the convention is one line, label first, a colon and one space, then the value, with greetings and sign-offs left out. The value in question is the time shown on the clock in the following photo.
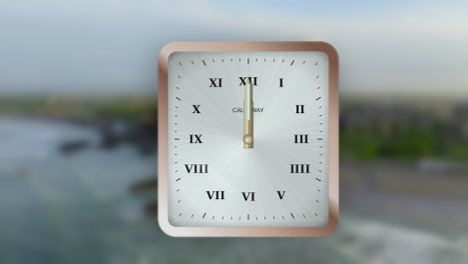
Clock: 12:00
